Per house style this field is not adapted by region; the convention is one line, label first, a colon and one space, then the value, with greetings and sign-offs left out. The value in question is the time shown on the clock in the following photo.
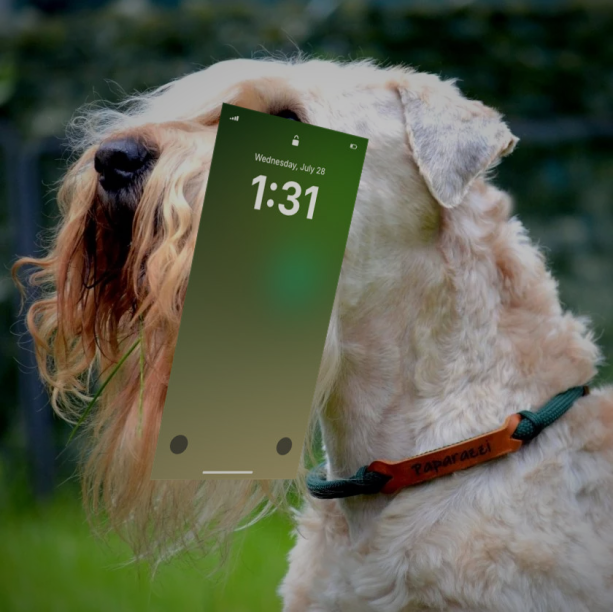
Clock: 1:31
